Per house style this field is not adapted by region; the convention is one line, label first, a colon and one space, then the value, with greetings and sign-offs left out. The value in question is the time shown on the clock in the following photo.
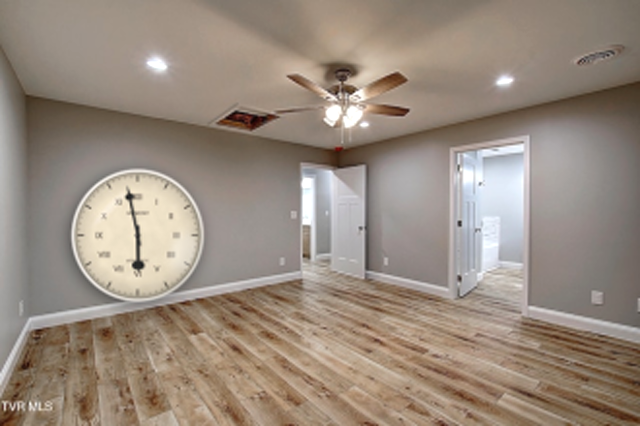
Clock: 5:58
